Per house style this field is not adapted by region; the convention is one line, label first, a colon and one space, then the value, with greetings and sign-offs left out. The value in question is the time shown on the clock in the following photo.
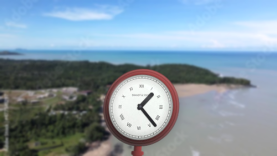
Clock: 1:23
